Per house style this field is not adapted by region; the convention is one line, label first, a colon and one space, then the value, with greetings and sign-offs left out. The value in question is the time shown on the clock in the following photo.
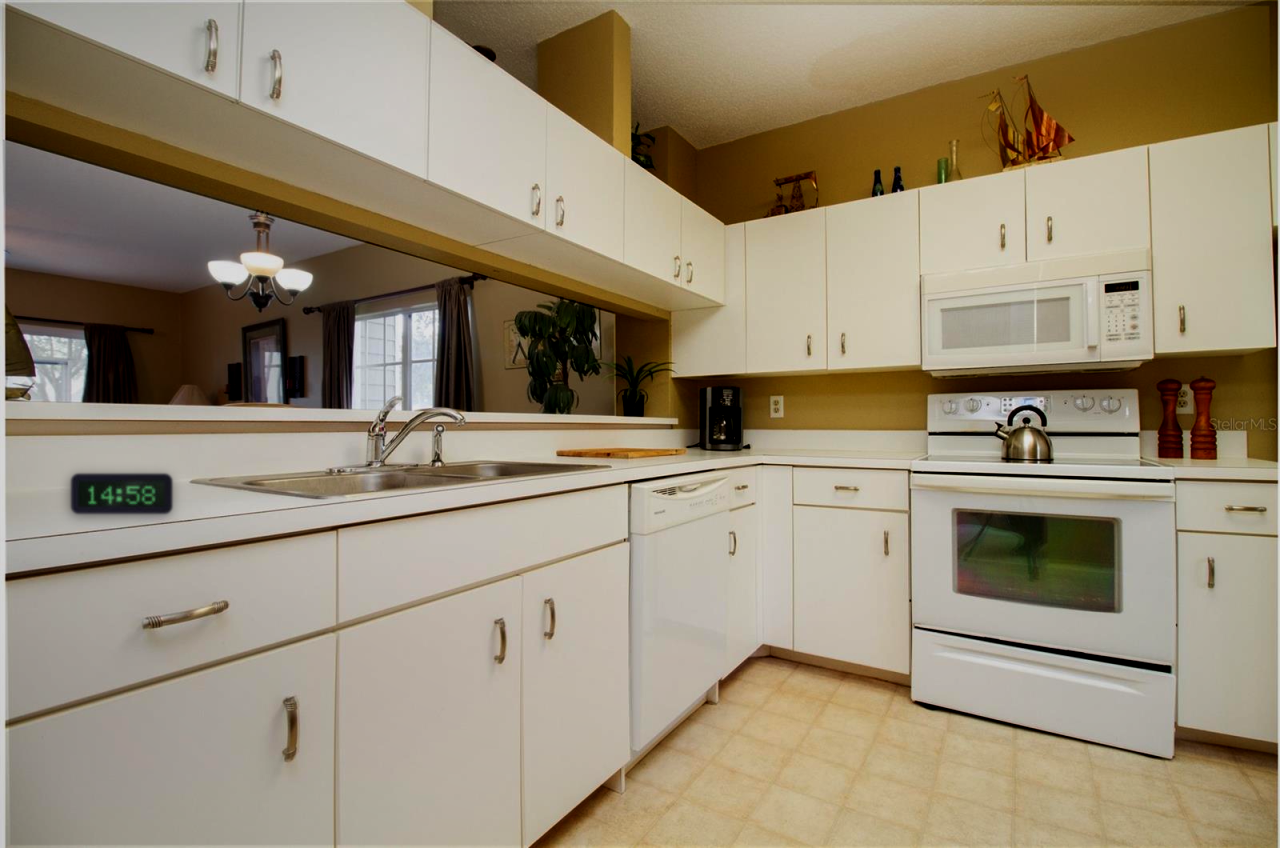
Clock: 14:58
